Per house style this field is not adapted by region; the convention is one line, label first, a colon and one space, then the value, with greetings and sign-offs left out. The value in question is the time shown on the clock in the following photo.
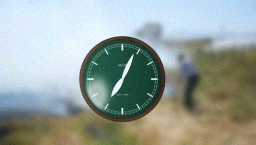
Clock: 7:04
